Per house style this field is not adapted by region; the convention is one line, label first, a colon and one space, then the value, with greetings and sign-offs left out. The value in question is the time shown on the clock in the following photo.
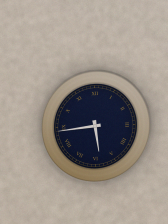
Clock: 5:44
